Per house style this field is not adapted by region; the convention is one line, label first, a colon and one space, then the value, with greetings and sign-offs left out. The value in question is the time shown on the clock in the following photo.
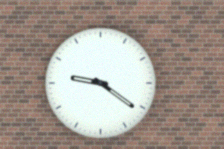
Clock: 9:21
